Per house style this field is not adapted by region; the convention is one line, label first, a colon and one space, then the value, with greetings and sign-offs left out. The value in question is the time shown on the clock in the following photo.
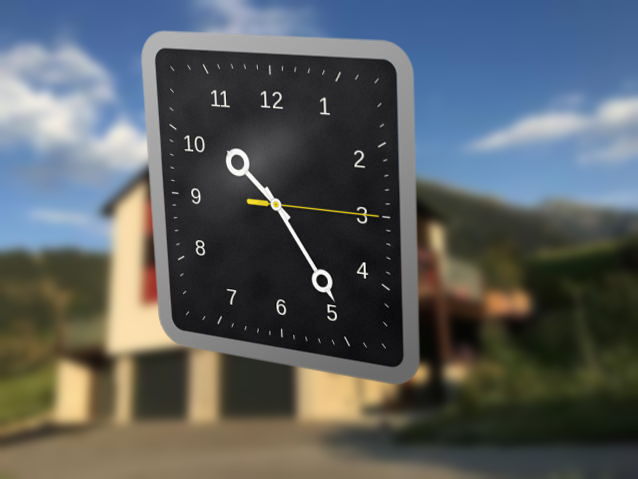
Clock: 10:24:15
